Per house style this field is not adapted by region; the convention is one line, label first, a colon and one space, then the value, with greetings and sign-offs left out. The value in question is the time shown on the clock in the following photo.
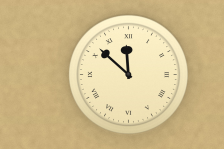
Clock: 11:52
